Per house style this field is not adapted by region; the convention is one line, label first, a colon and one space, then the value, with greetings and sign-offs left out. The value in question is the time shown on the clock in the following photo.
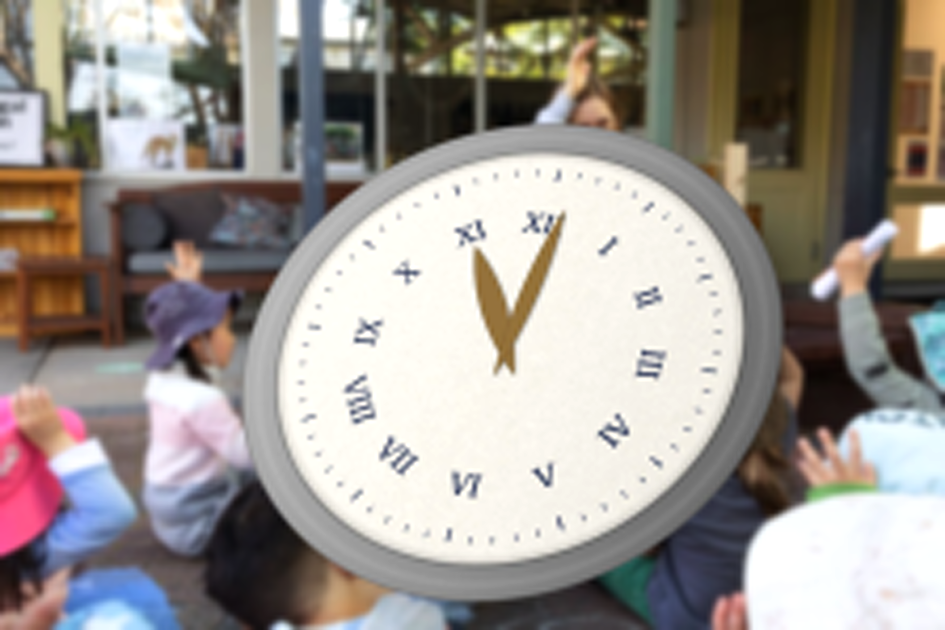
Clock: 11:01
